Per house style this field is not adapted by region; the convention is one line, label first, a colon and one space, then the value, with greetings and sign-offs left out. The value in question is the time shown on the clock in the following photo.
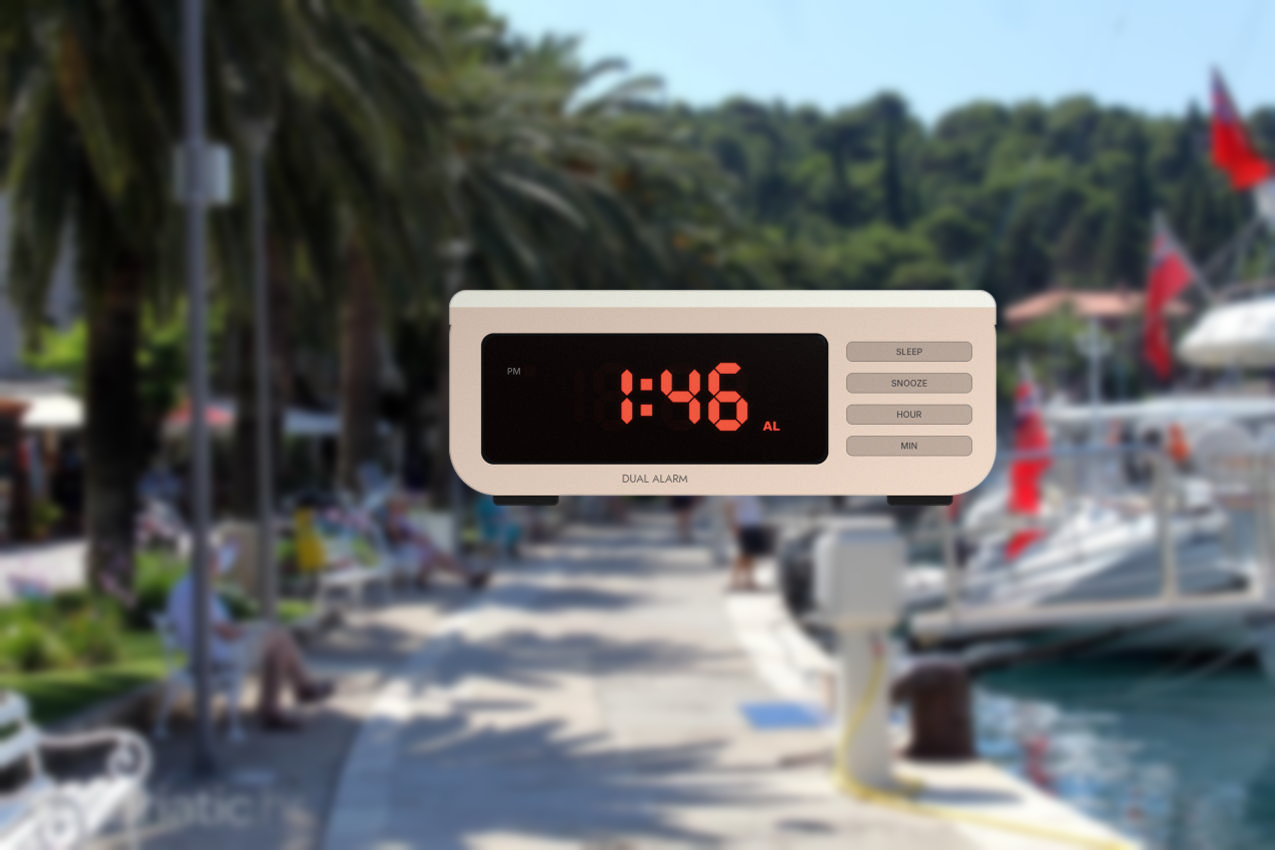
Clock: 1:46
